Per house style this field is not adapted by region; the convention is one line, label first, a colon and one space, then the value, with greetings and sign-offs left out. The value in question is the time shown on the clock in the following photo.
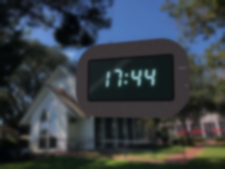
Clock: 17:44
